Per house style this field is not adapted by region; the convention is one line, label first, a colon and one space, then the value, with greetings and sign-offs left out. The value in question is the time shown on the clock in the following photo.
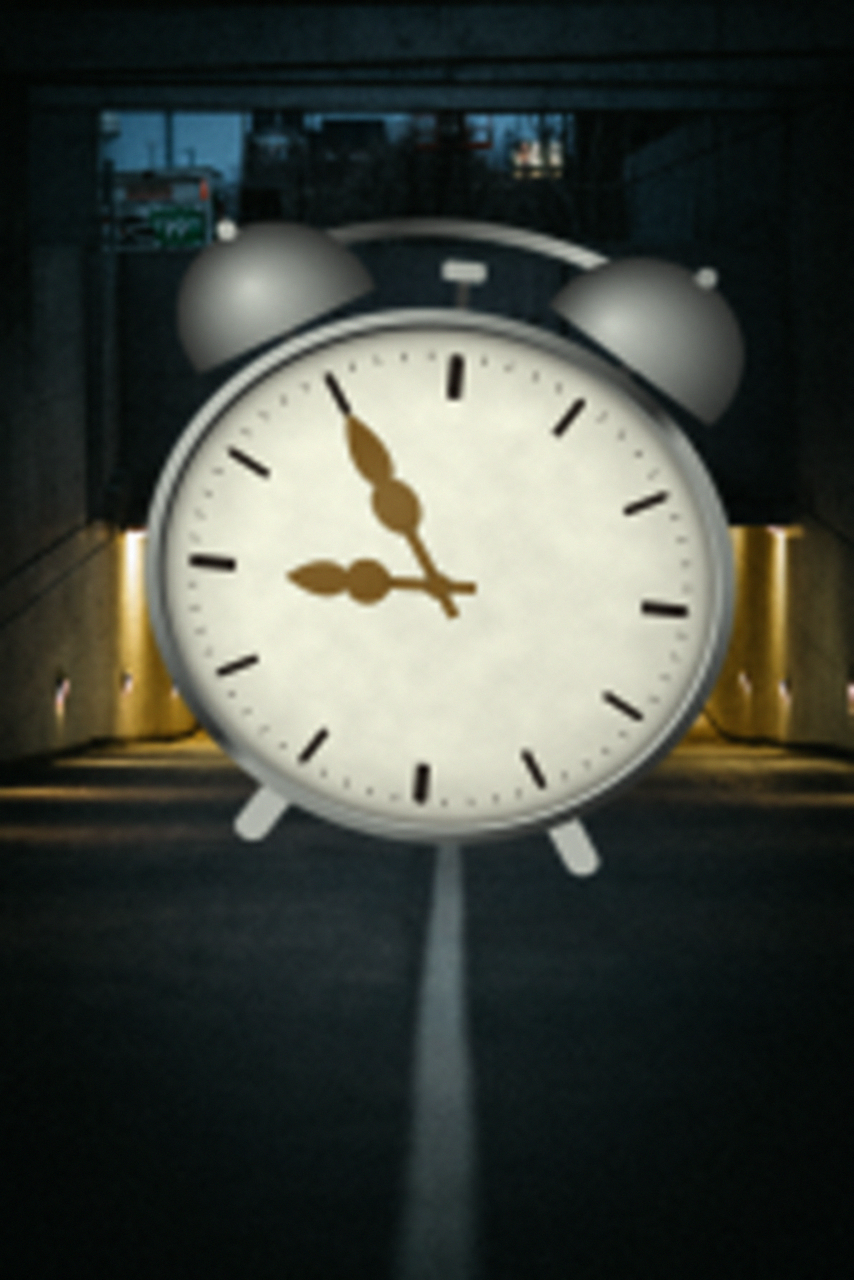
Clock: 8:55
